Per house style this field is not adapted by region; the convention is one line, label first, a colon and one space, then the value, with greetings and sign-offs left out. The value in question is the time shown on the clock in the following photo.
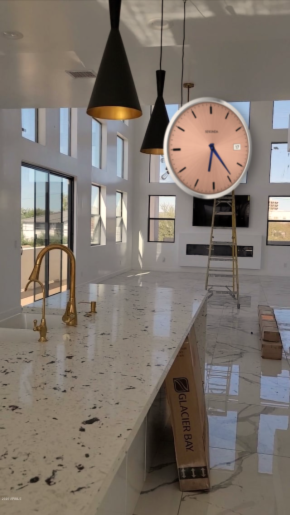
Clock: 6:24
